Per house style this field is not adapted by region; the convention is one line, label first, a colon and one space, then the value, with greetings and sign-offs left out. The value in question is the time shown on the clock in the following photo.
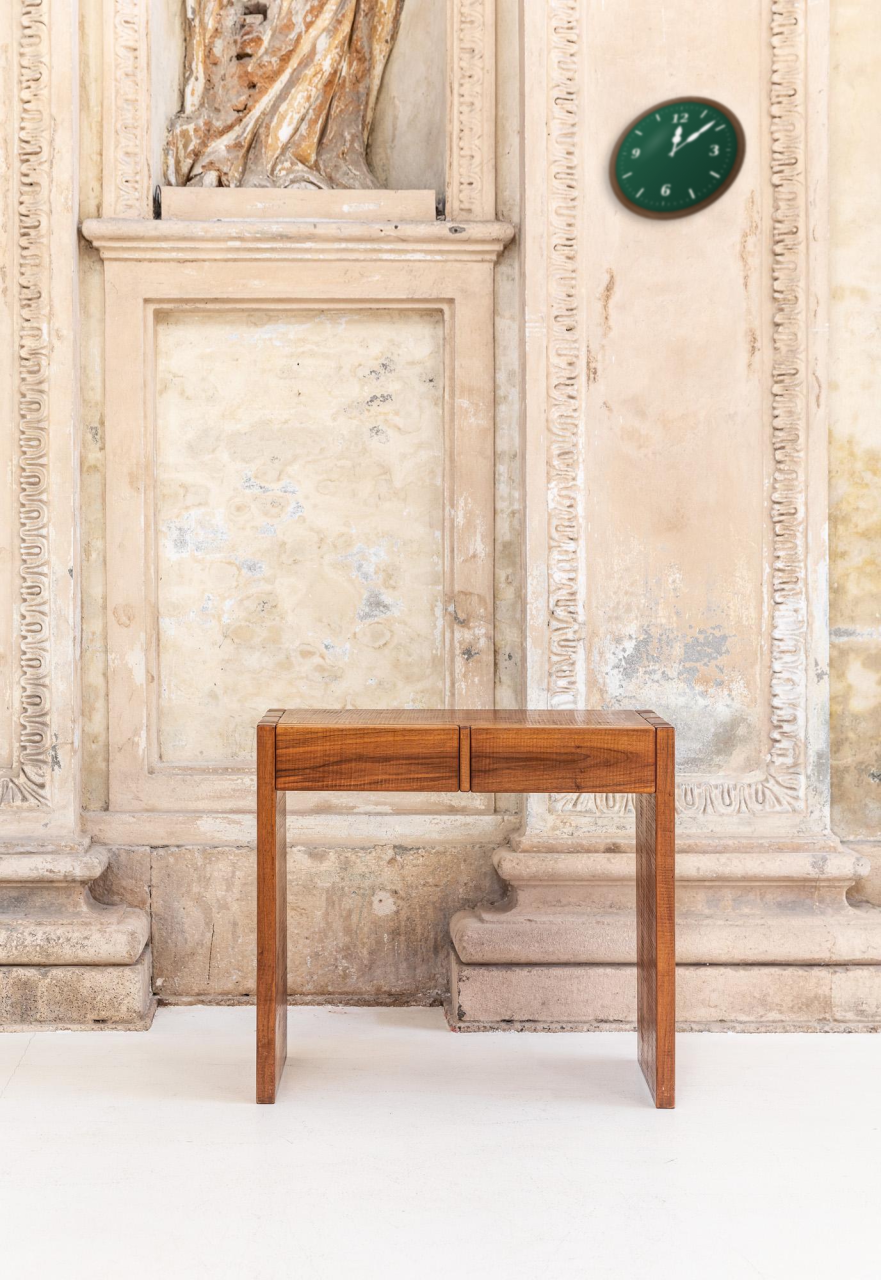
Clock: 12:08
